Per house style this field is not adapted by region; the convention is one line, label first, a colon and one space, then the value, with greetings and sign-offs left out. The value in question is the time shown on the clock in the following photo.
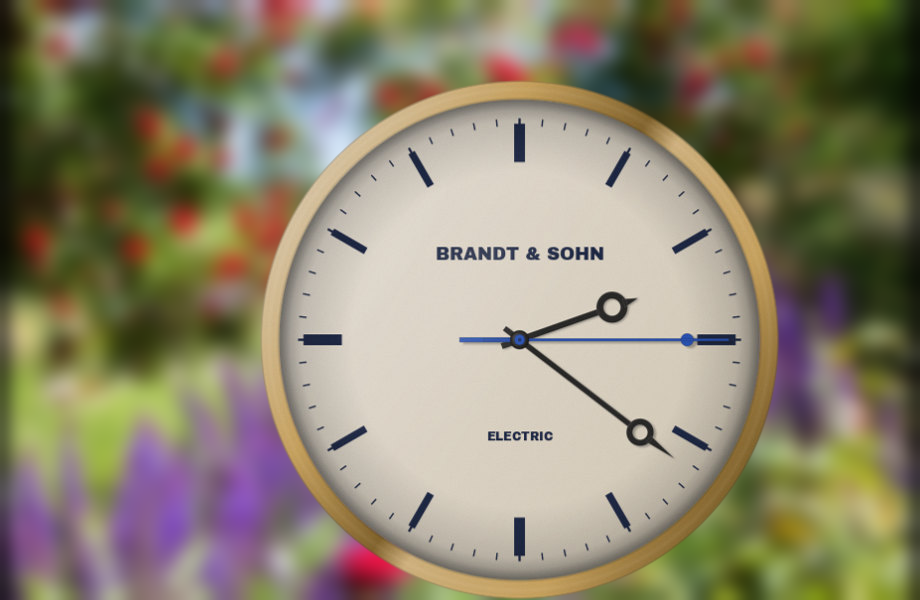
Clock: 2:21:15
